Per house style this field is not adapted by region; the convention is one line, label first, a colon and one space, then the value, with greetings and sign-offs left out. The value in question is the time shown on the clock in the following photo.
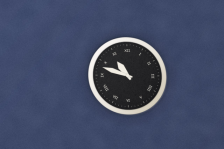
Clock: 10:48
